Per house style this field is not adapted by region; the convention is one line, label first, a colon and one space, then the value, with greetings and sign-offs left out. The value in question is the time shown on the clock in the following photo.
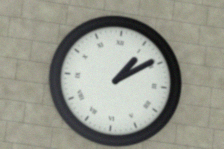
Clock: 1:09
